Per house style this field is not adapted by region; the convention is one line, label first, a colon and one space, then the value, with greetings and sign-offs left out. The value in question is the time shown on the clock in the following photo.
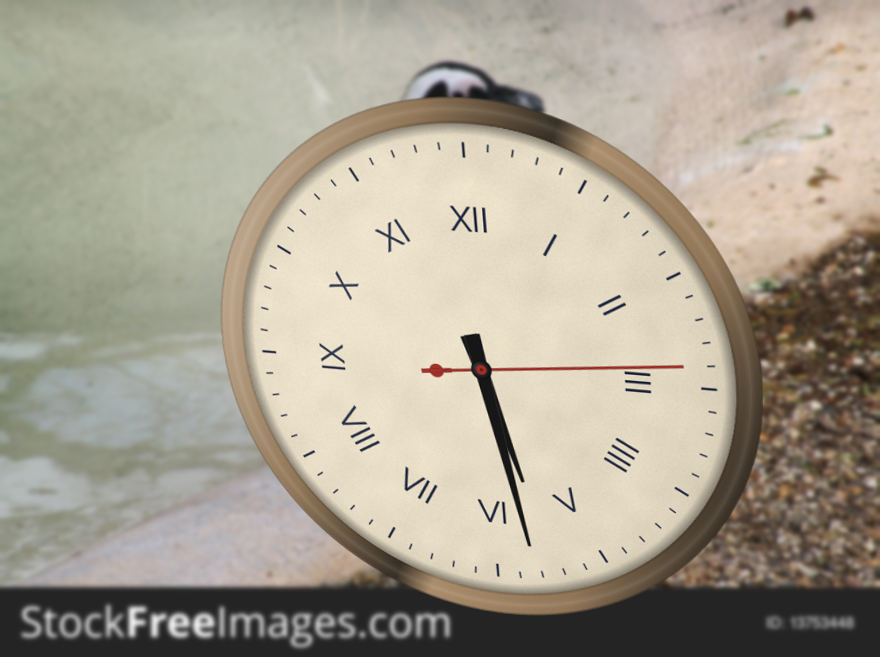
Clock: 5:28:14
